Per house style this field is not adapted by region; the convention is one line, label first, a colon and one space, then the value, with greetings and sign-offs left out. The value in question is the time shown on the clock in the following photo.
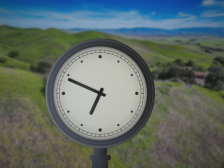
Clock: 6:49
